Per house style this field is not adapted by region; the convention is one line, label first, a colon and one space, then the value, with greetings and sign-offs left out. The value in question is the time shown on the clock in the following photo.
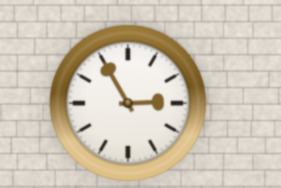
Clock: 2:55
